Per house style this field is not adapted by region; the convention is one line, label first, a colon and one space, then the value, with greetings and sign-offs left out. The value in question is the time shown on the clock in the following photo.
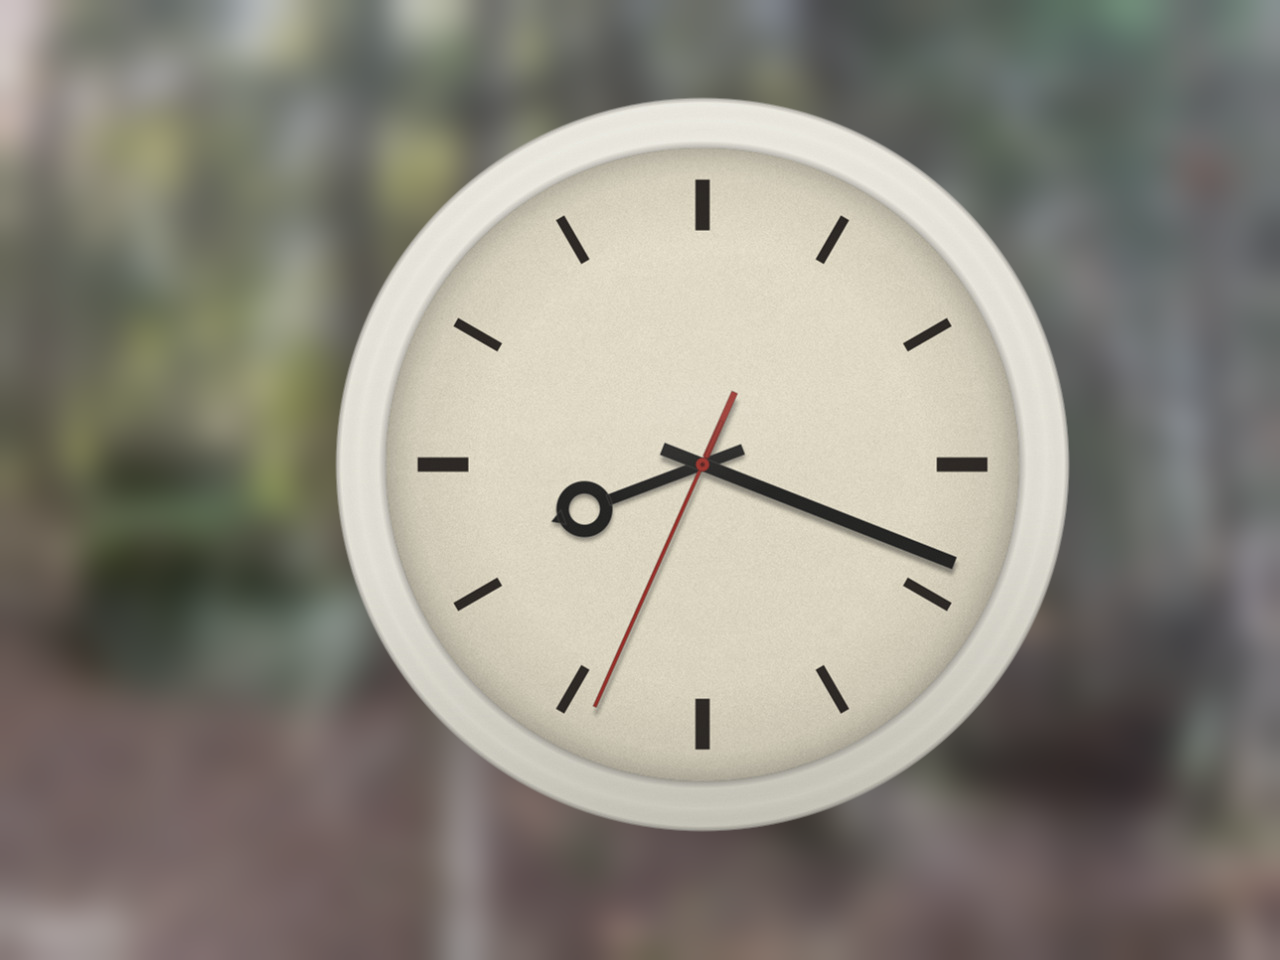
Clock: 8:18:34
